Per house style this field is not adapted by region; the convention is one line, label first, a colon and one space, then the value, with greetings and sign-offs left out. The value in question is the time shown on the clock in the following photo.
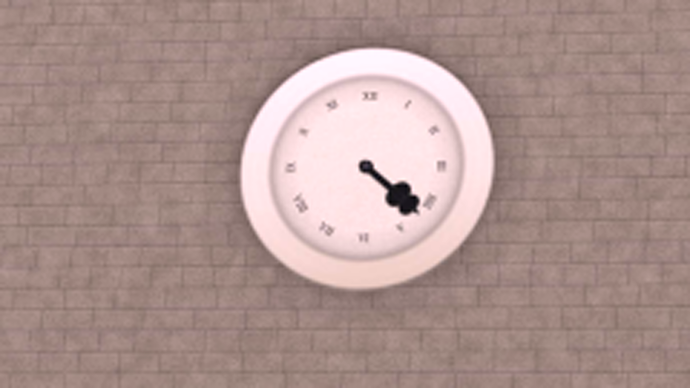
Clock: 4:22
